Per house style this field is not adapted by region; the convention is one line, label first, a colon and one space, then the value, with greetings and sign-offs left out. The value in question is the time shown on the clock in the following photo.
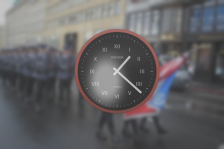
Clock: 1:22
